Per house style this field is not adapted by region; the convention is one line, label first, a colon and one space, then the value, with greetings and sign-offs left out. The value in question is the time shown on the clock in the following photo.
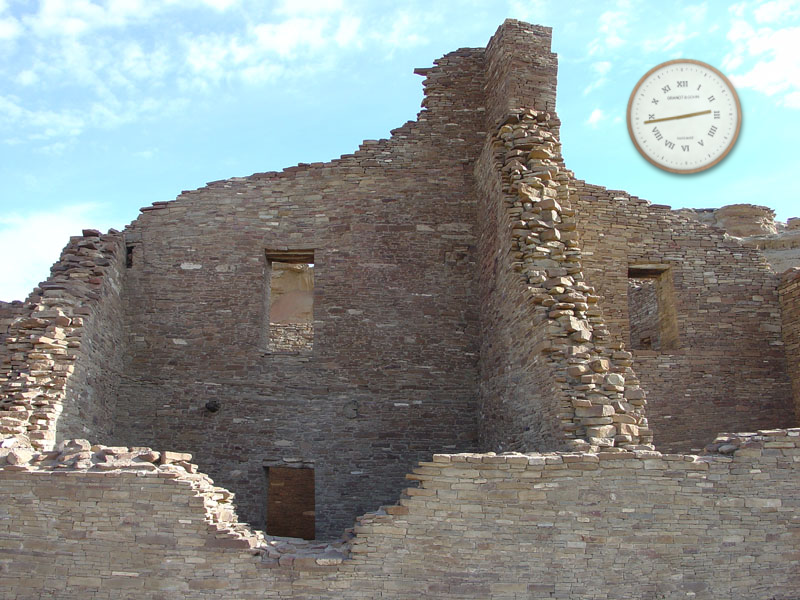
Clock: 2:44
